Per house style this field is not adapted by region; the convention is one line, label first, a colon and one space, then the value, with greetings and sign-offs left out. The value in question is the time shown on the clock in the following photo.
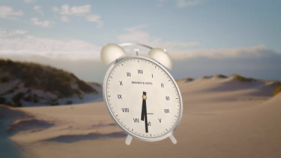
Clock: 6:31
